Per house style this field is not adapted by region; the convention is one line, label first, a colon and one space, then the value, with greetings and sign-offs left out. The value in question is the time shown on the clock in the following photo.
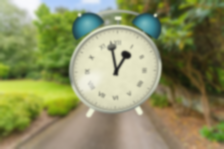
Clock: 12:58
